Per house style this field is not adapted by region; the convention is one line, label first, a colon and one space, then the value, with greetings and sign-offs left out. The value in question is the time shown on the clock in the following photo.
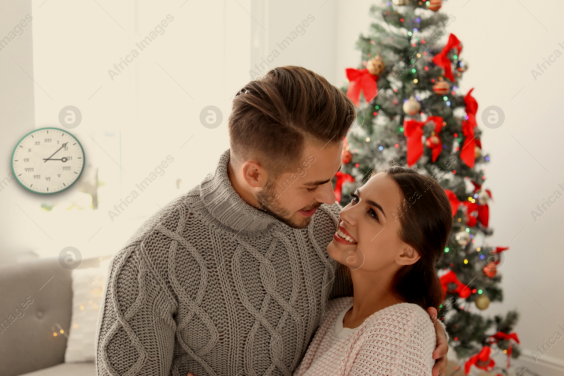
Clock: 3:08
